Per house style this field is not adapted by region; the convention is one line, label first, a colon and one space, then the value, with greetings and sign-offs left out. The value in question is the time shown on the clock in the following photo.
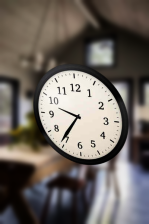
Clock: 9:36
